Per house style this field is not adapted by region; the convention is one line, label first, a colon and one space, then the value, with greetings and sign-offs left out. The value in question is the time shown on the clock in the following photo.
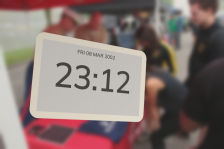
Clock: 23:12
